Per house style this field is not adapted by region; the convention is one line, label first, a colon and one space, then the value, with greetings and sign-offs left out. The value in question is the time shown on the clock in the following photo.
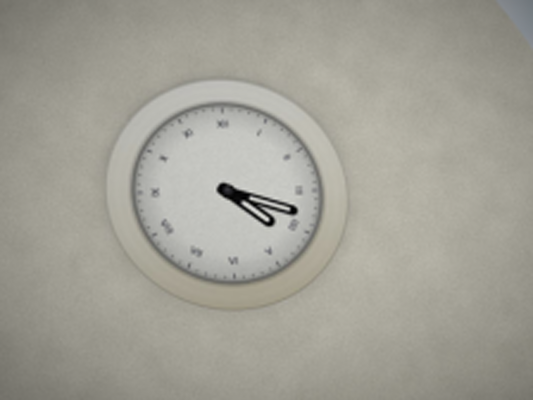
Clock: 4:18
